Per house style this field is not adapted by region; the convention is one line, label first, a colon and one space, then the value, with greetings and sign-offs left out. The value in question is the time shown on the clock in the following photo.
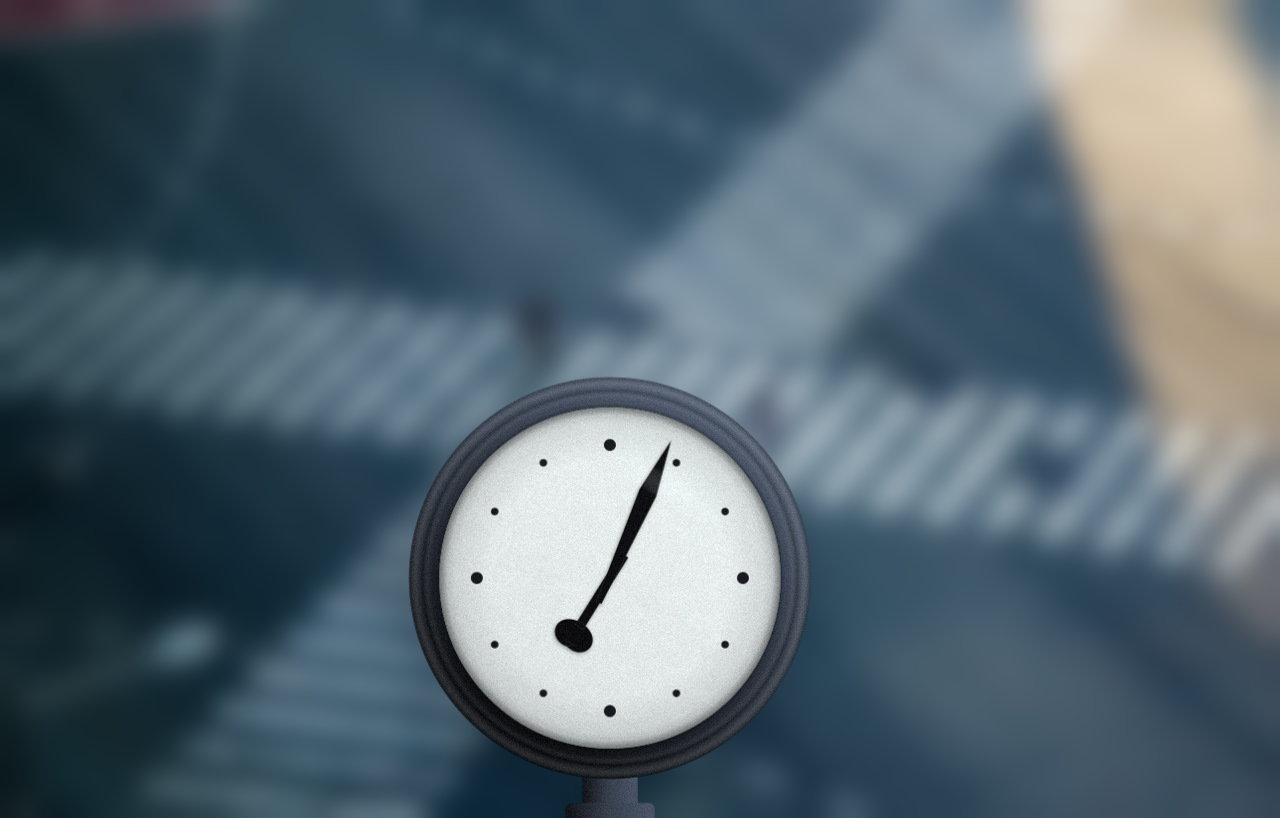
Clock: 7:04
